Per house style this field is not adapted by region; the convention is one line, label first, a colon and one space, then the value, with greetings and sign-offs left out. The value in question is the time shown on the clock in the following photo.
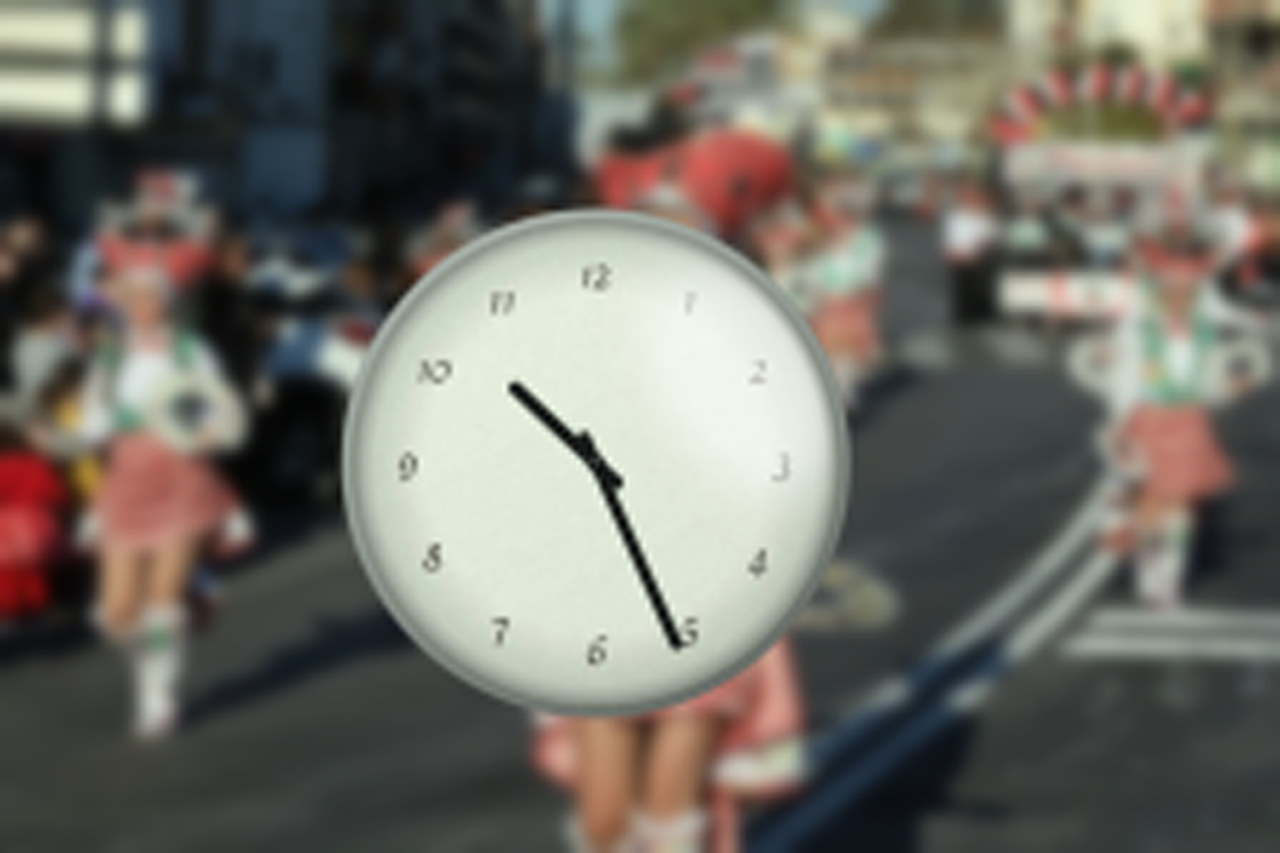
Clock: 10:26
